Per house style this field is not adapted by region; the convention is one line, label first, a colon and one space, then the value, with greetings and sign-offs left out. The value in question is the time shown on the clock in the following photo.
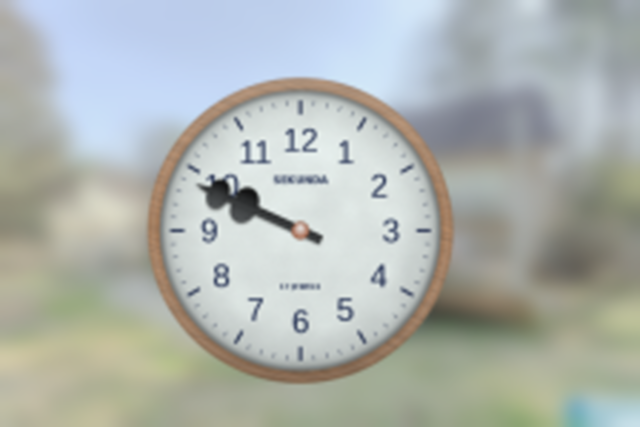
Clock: 9:49
